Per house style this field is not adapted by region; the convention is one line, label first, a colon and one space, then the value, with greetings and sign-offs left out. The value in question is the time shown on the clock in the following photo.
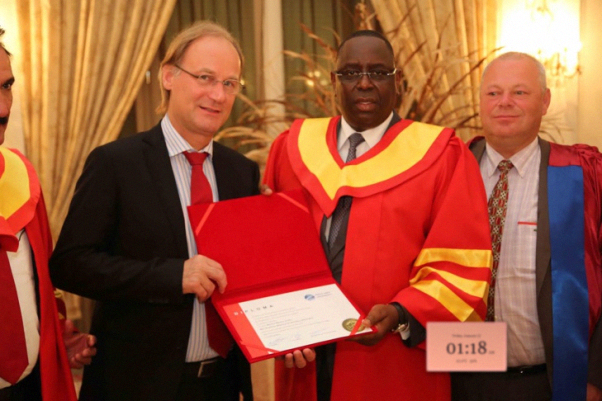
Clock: 1:18
